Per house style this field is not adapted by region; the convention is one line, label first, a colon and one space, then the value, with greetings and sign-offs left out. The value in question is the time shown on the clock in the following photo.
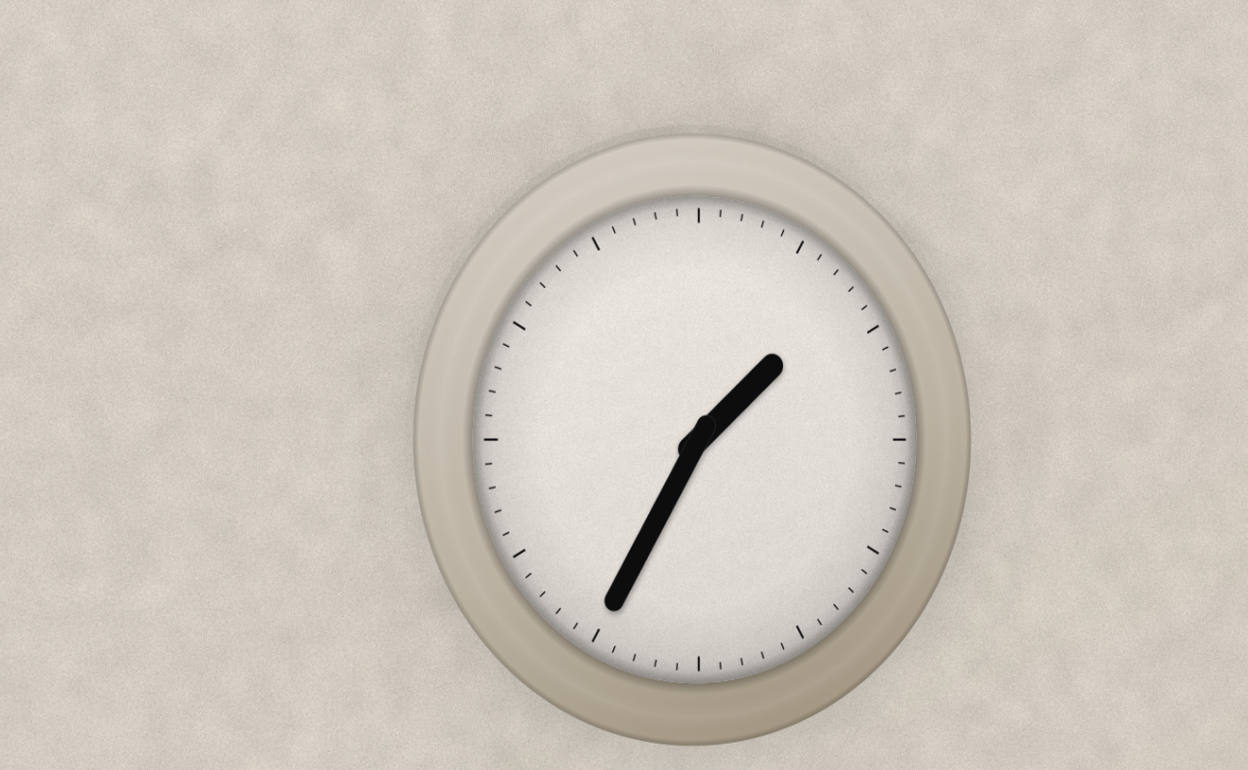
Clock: 1:35
